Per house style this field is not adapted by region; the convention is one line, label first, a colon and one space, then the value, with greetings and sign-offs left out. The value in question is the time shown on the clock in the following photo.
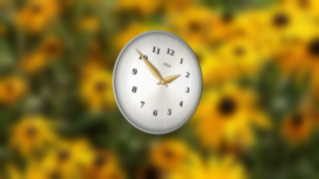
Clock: 1:50
